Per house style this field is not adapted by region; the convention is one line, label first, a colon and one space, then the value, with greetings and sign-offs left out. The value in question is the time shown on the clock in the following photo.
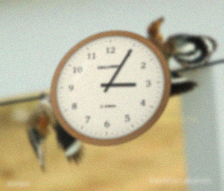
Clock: 3:05
